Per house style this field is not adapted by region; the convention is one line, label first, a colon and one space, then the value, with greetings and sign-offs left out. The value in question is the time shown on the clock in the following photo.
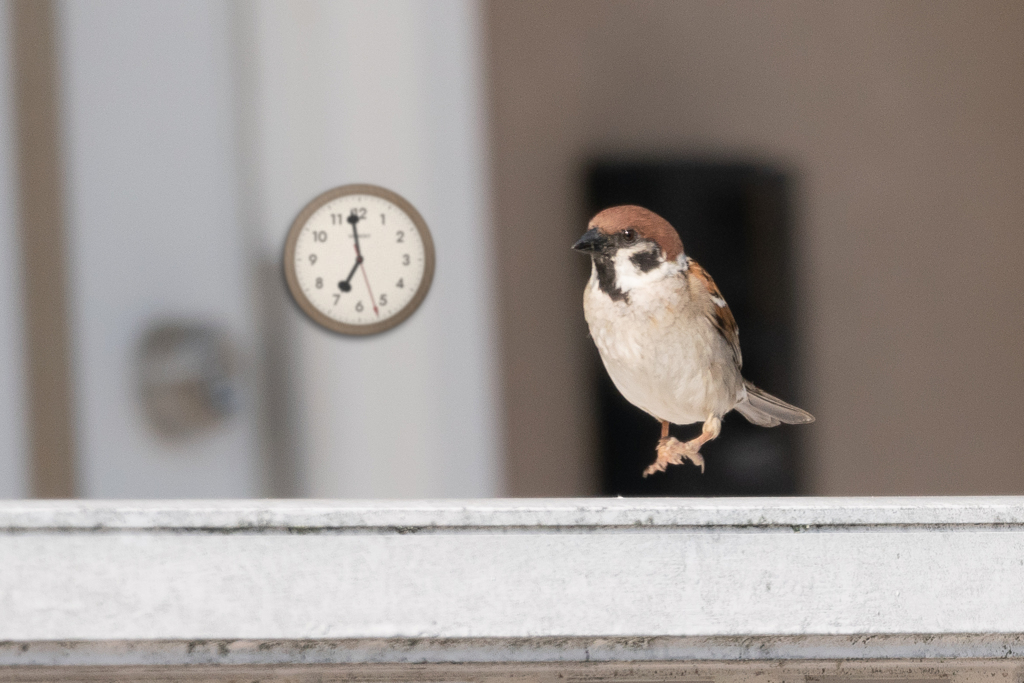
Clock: 6:58:27
